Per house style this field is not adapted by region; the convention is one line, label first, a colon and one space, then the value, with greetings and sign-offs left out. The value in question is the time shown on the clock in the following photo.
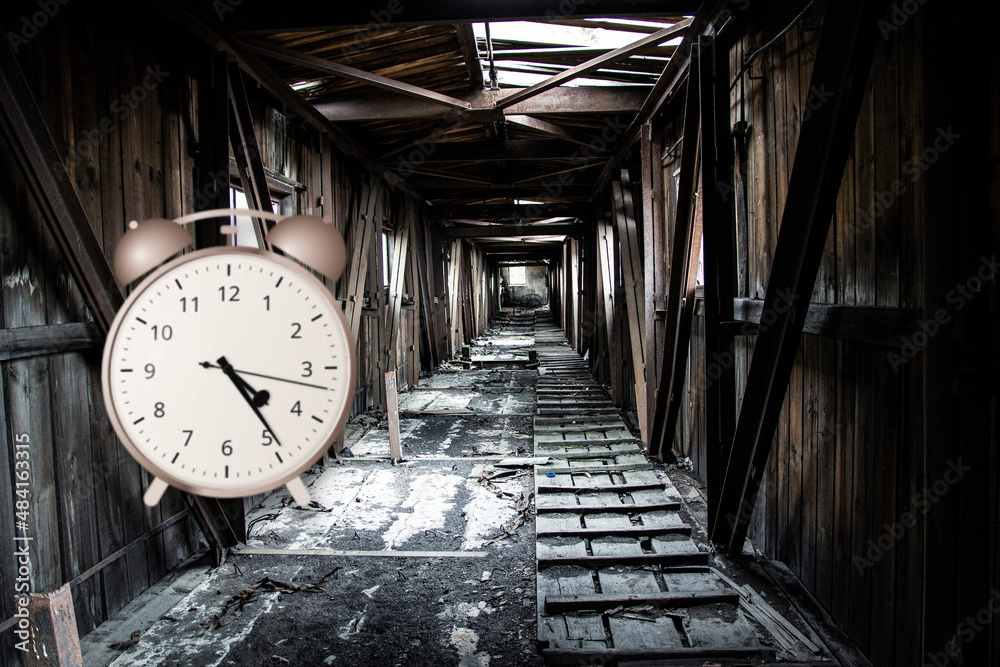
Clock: 4:24:17
